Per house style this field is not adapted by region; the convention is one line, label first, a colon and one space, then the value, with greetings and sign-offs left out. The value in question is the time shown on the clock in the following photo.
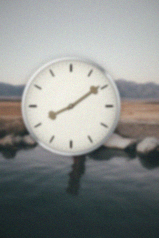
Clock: 8:09
